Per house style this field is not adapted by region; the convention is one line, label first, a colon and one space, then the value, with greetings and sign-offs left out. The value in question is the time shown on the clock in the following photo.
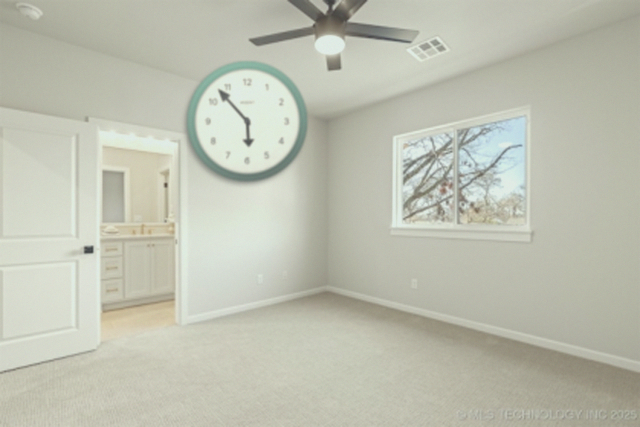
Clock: 5:53
